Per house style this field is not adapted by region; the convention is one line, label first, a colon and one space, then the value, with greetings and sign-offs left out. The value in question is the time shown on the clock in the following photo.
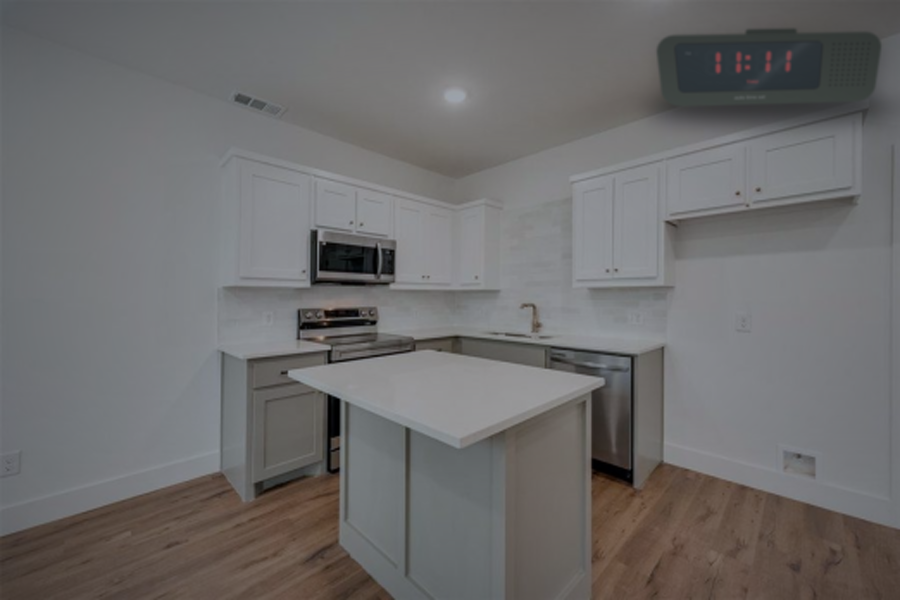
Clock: 11:11
